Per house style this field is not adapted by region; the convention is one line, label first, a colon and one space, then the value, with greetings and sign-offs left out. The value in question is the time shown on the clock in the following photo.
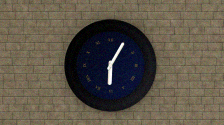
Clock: 6:05
